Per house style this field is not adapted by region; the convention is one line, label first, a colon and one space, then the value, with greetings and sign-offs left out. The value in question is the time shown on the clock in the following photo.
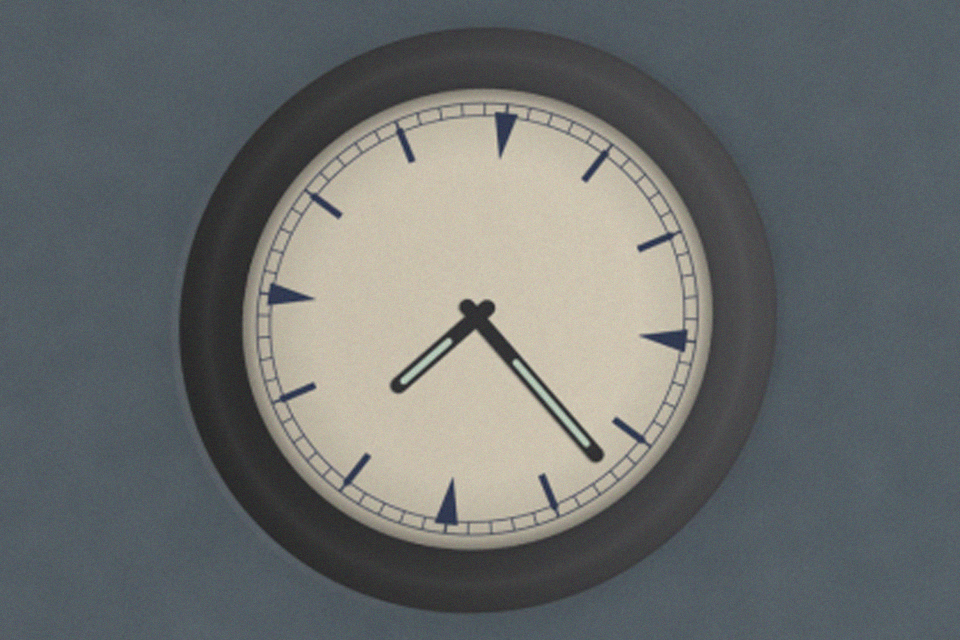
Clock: 7:22
